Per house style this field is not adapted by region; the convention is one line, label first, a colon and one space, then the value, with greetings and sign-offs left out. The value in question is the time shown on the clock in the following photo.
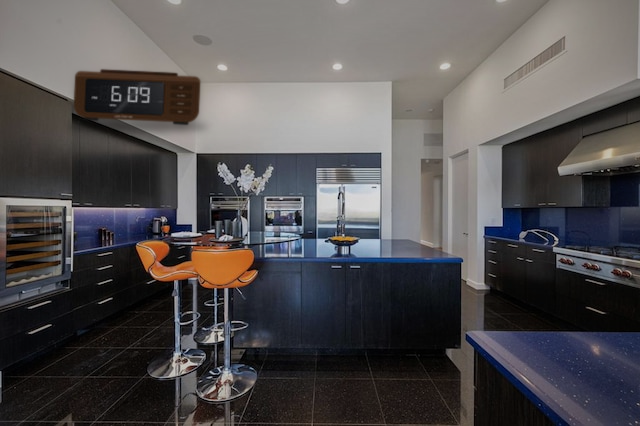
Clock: 6:09
